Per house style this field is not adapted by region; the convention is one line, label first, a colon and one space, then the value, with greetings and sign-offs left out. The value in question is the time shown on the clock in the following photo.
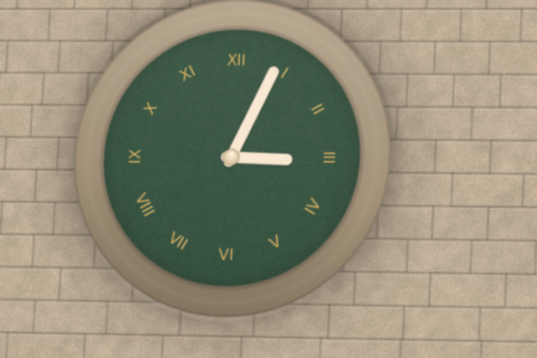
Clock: 3:04
